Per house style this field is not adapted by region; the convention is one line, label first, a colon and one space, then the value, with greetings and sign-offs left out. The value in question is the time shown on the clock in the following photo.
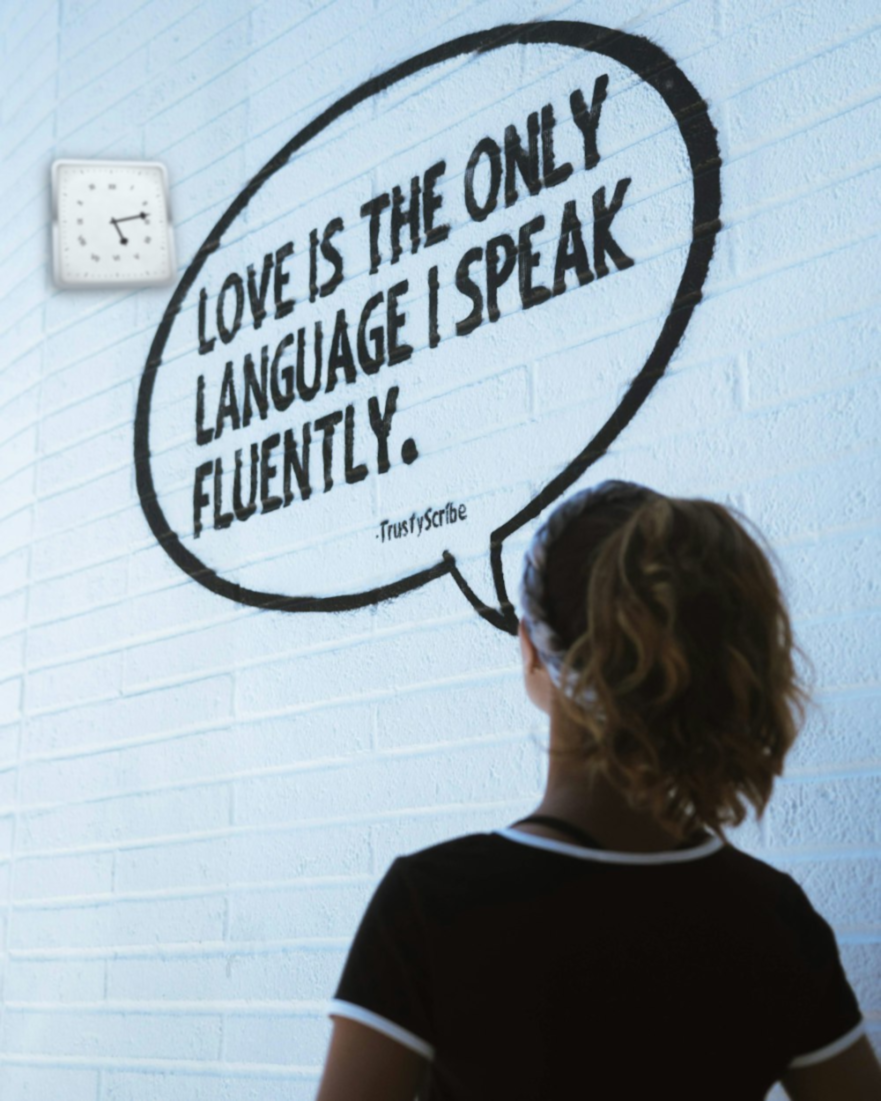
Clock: 5:13
